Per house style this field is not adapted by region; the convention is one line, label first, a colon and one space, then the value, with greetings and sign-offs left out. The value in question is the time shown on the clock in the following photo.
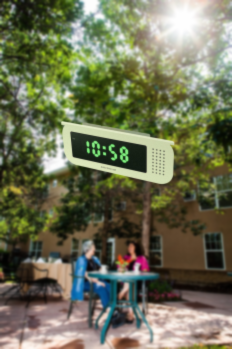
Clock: 10:58
